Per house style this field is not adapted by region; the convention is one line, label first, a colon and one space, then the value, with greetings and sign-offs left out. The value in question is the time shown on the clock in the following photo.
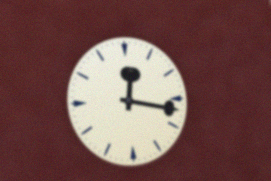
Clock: 12:17
